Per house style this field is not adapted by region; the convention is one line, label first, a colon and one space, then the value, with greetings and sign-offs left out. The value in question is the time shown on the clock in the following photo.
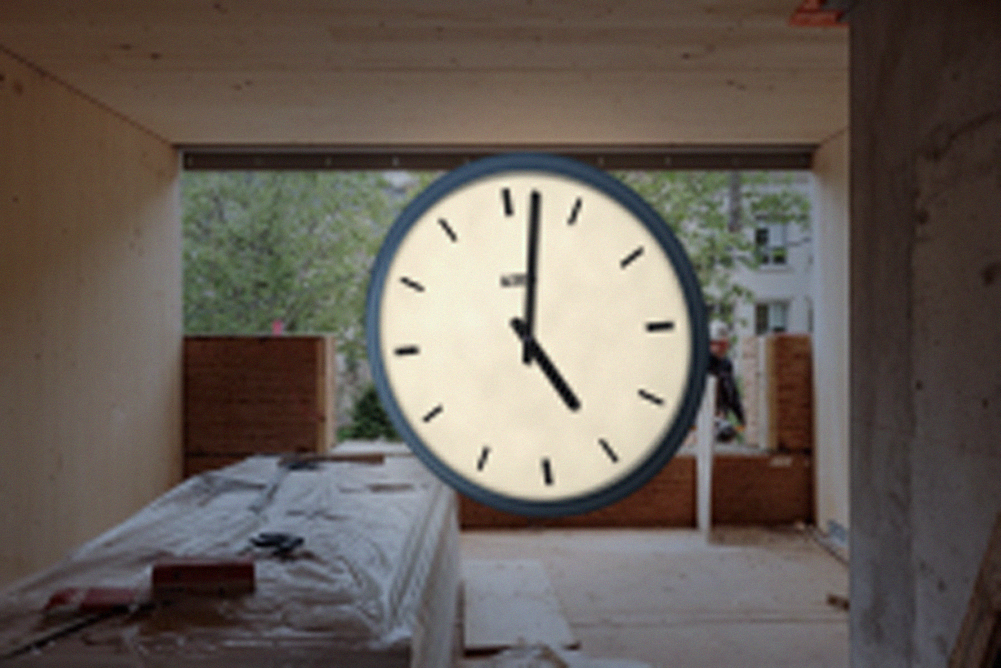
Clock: 5:02
